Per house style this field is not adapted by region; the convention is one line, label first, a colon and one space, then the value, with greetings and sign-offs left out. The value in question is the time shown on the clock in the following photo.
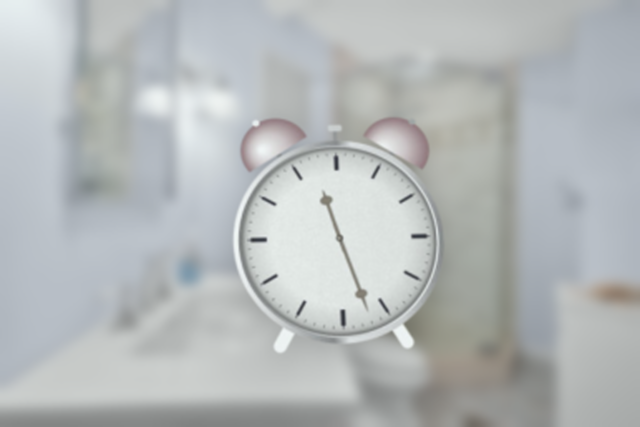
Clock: 11:27
